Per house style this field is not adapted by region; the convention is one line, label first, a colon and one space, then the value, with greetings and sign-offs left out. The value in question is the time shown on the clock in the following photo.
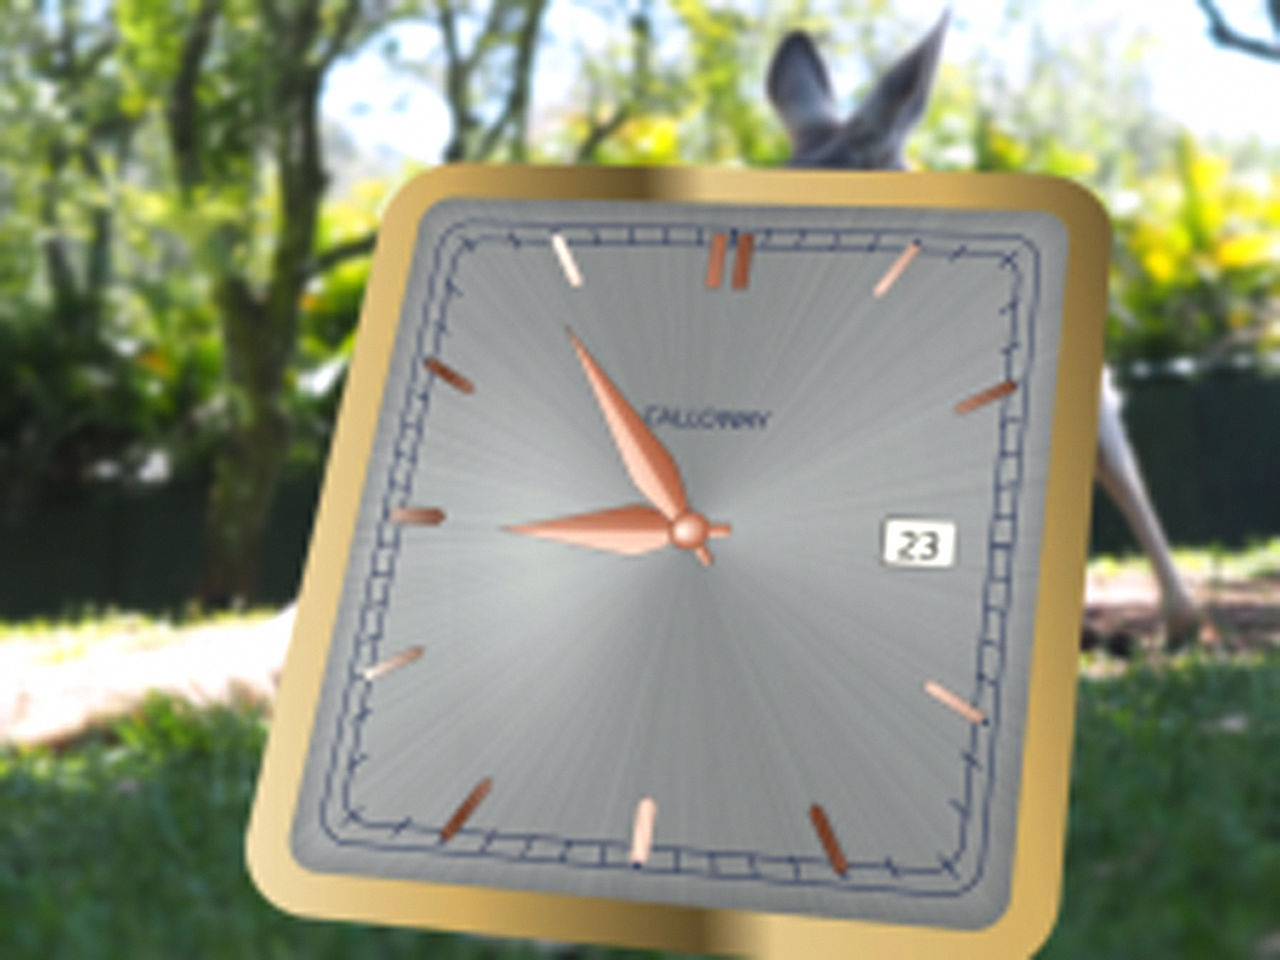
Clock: 8:54
